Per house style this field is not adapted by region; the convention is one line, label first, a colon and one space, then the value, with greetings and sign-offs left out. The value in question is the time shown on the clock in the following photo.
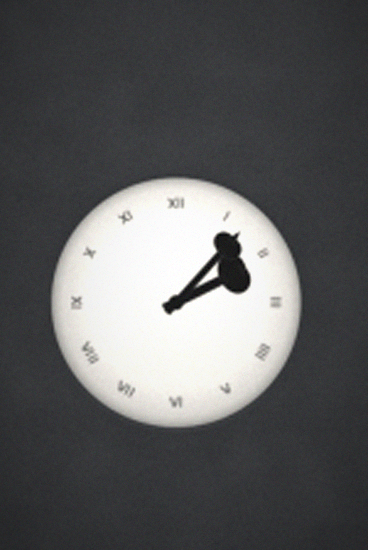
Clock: 2:07
